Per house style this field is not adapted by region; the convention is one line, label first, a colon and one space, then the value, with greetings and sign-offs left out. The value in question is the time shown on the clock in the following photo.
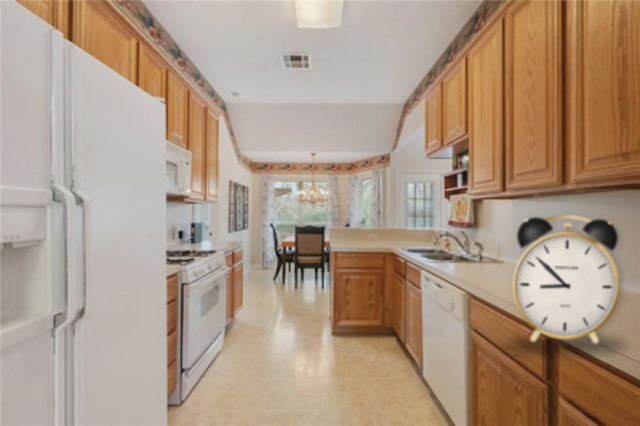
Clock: 8:52
